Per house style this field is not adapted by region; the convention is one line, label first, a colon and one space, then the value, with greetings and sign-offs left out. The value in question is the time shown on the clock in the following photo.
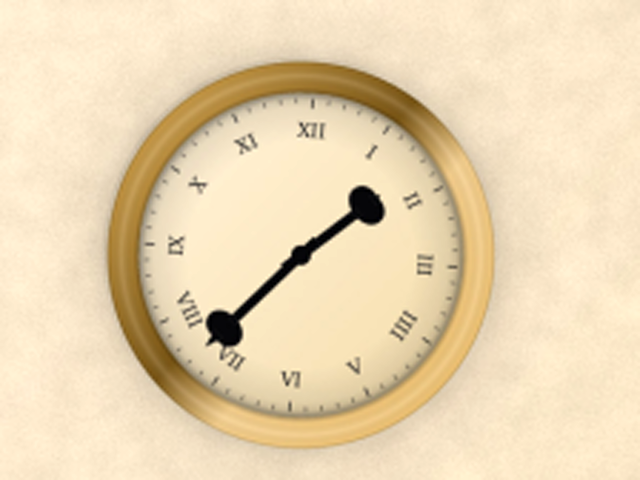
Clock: 1:37
